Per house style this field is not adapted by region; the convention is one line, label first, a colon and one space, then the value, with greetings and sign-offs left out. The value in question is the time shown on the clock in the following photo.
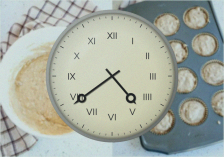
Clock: 4:39
